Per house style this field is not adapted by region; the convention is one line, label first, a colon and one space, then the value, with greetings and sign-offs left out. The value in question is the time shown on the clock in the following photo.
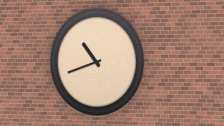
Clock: 10:42
